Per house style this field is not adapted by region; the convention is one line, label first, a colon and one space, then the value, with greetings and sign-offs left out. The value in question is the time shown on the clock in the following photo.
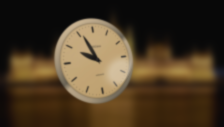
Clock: 9:56
